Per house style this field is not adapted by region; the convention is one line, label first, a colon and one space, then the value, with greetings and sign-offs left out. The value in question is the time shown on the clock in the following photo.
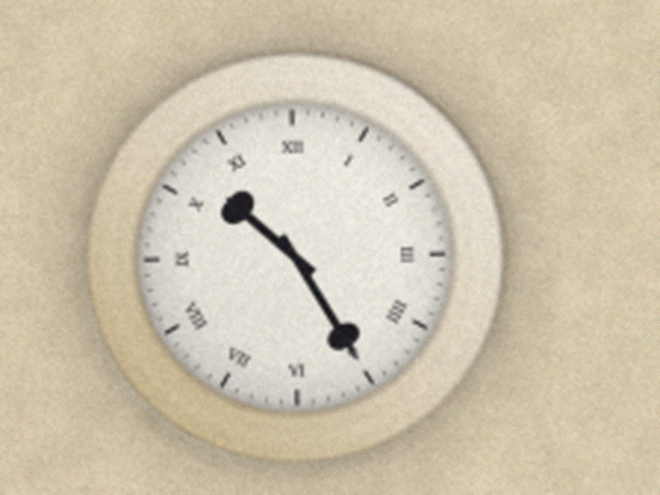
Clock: 10:25
